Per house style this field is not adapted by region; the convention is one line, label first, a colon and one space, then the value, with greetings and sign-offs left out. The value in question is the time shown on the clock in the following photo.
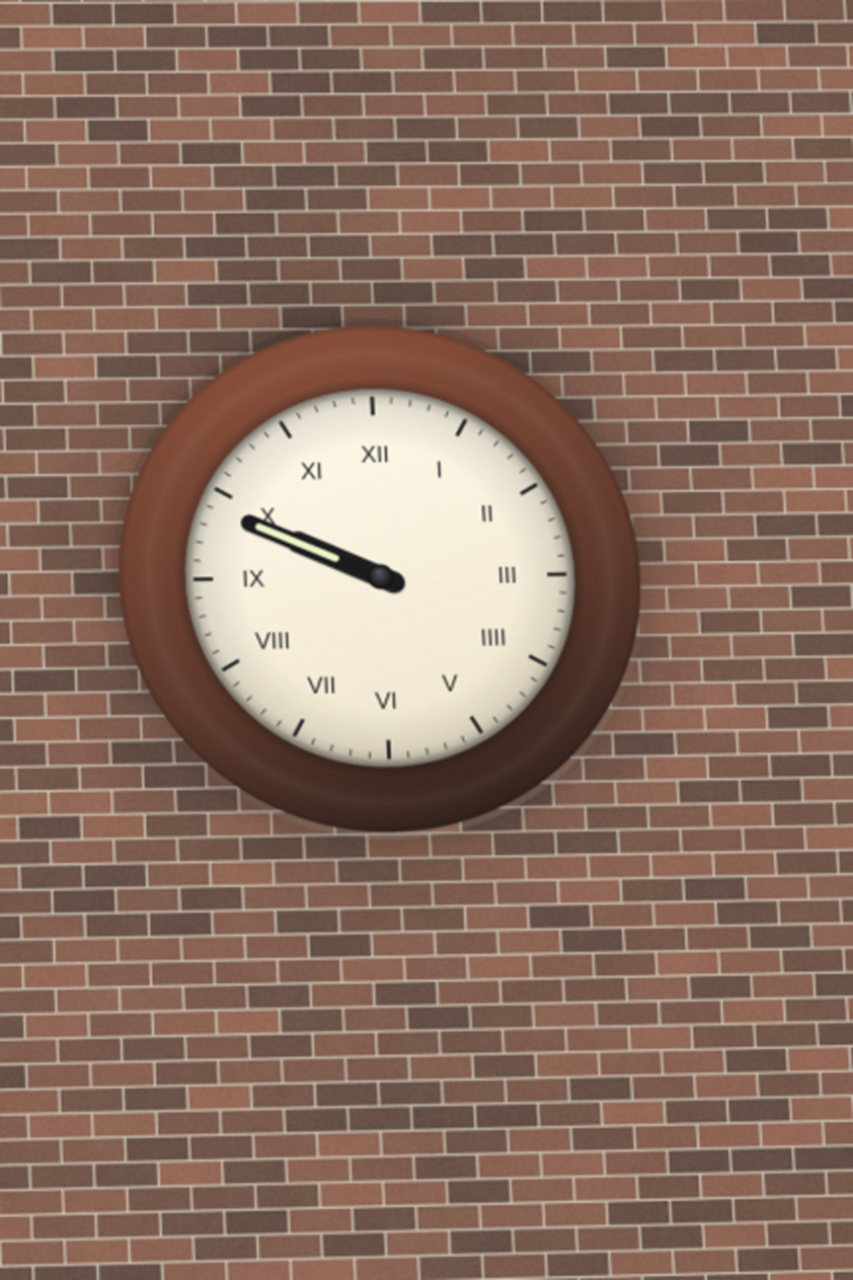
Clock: 9:49
